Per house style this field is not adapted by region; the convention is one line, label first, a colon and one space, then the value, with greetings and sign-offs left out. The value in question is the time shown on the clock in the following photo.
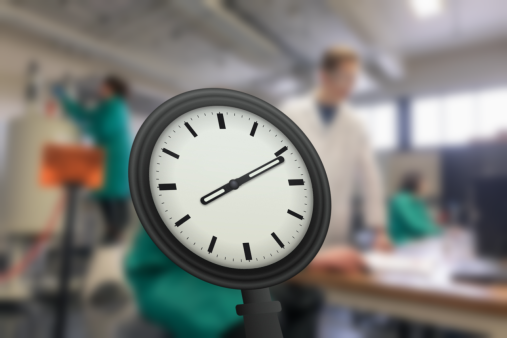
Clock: 8:11
